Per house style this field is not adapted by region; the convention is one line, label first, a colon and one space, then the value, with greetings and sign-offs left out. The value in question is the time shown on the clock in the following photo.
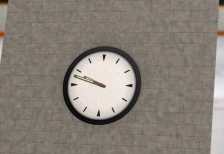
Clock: 9:48
